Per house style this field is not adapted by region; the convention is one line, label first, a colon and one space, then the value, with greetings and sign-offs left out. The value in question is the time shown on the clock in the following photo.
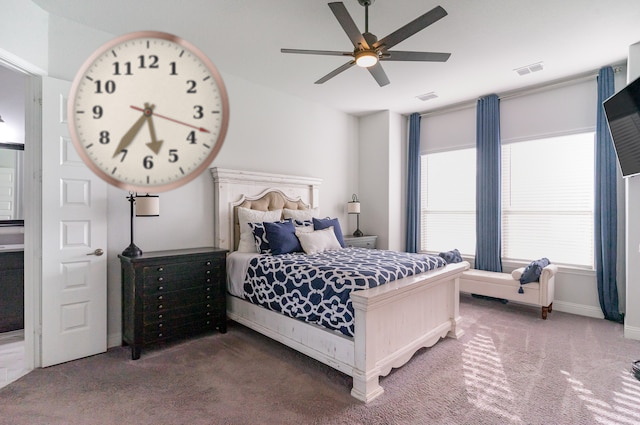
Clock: 5:36:18
